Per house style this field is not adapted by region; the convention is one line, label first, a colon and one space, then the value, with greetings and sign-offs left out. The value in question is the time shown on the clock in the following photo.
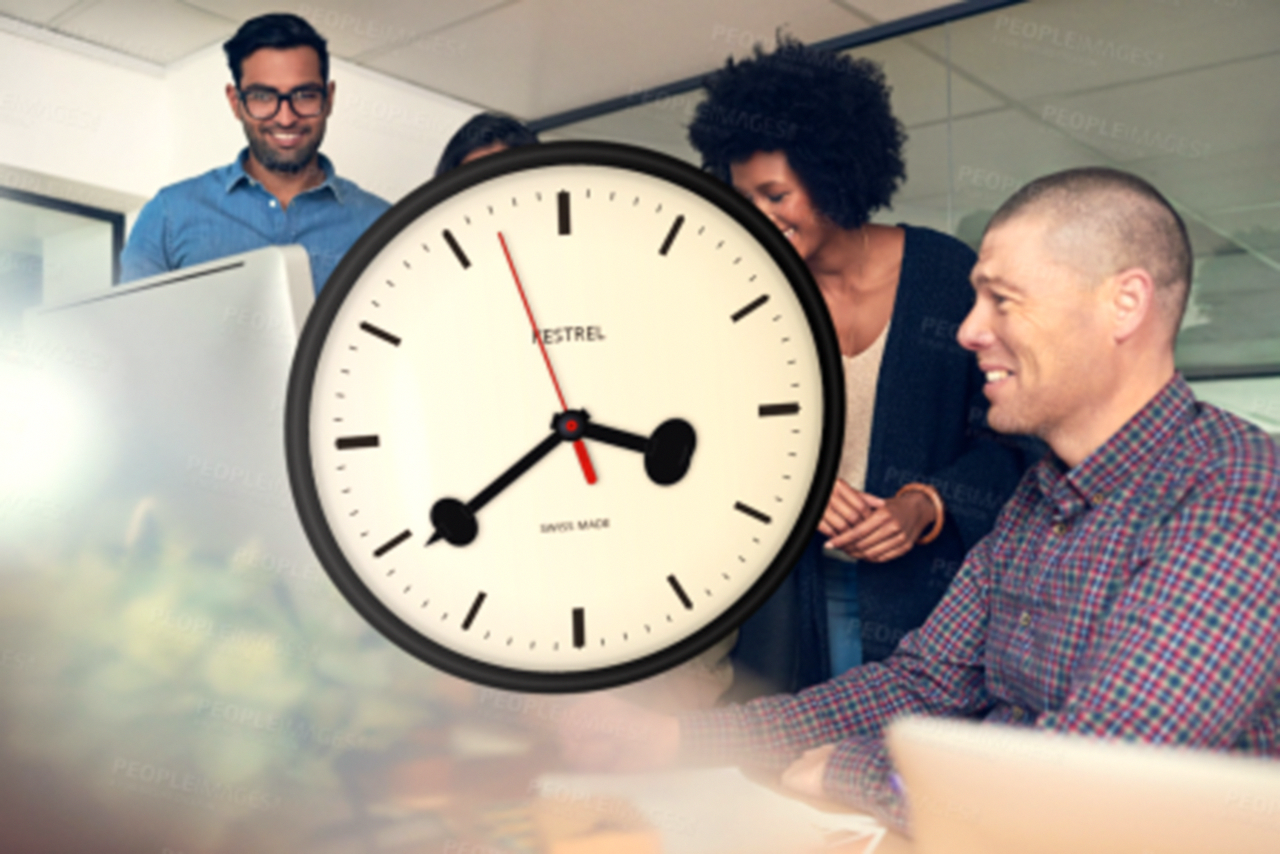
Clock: 3:38:57
